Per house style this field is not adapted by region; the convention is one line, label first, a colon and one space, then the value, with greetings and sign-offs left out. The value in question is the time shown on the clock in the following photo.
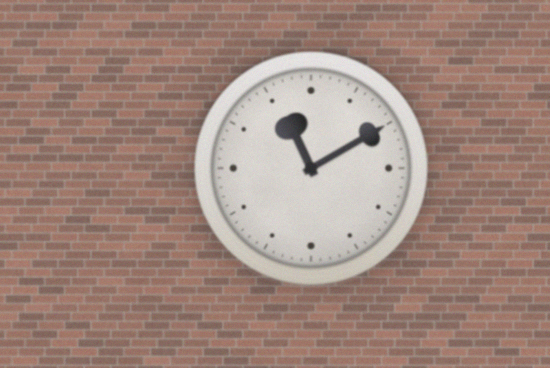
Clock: 11:10
